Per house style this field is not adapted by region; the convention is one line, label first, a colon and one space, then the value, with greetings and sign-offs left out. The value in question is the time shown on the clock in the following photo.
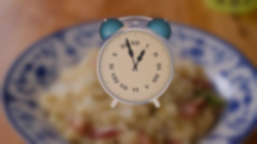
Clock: 12:57
